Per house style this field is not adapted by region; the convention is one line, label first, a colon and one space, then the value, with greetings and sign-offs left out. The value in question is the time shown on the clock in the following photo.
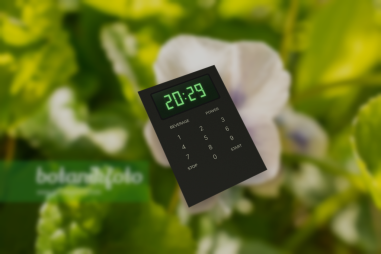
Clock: 20:29
